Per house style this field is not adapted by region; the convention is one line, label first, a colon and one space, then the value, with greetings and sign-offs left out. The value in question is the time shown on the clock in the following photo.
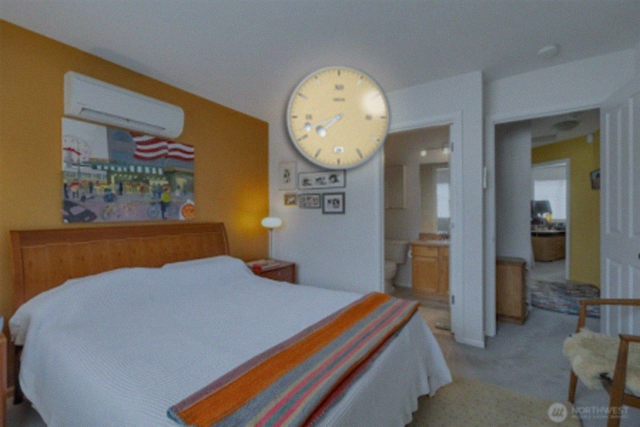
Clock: 7:42
